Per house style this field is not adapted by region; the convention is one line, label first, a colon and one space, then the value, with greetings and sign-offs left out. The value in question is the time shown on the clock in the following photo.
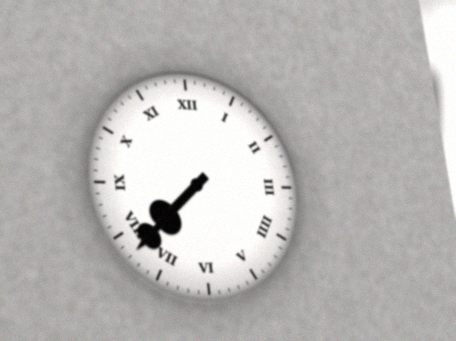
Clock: 7:38
